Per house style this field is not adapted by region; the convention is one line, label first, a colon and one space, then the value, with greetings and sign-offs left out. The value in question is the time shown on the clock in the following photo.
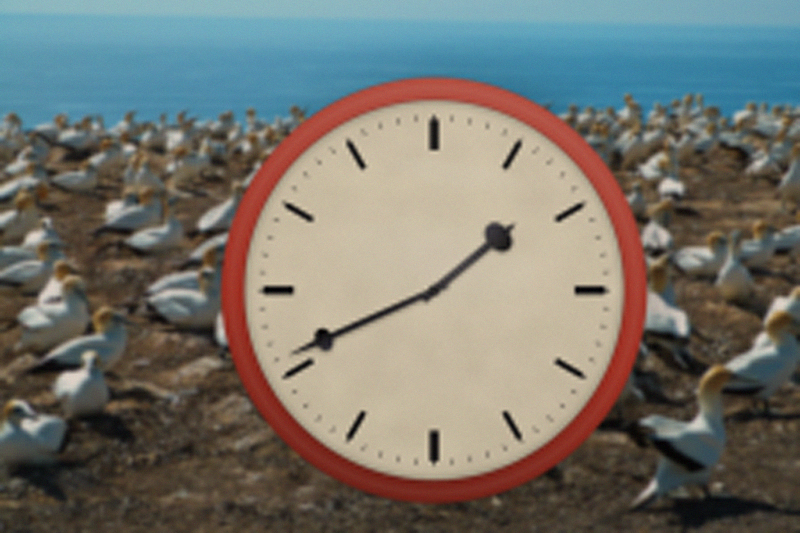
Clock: 1:41
